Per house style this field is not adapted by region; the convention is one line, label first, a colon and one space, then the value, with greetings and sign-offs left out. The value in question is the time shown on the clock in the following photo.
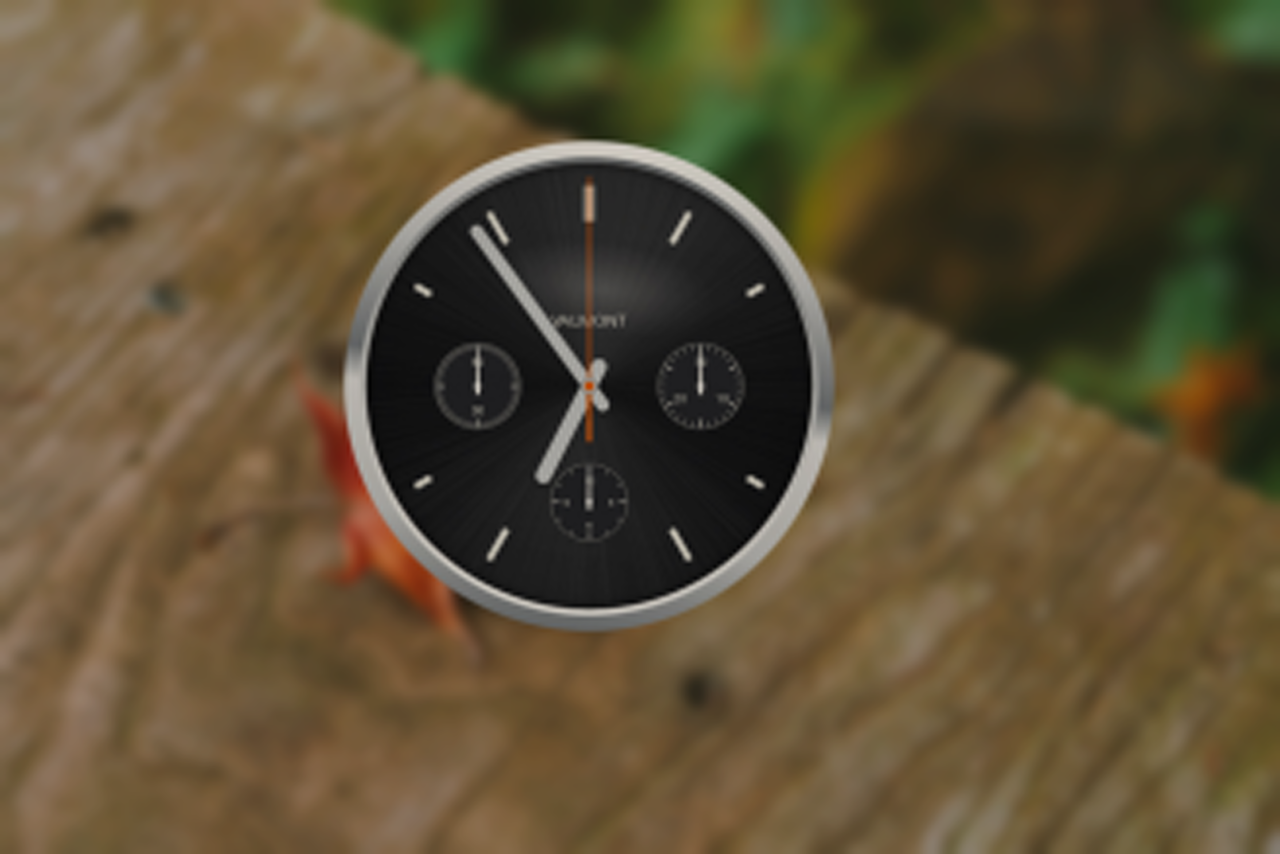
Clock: 6:54
